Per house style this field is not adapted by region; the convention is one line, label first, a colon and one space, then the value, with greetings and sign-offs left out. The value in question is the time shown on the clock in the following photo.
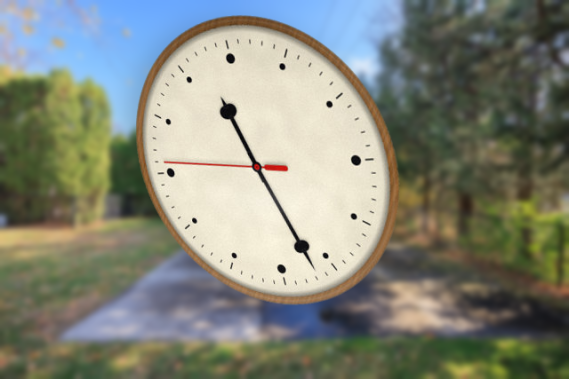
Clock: 11:26:46
